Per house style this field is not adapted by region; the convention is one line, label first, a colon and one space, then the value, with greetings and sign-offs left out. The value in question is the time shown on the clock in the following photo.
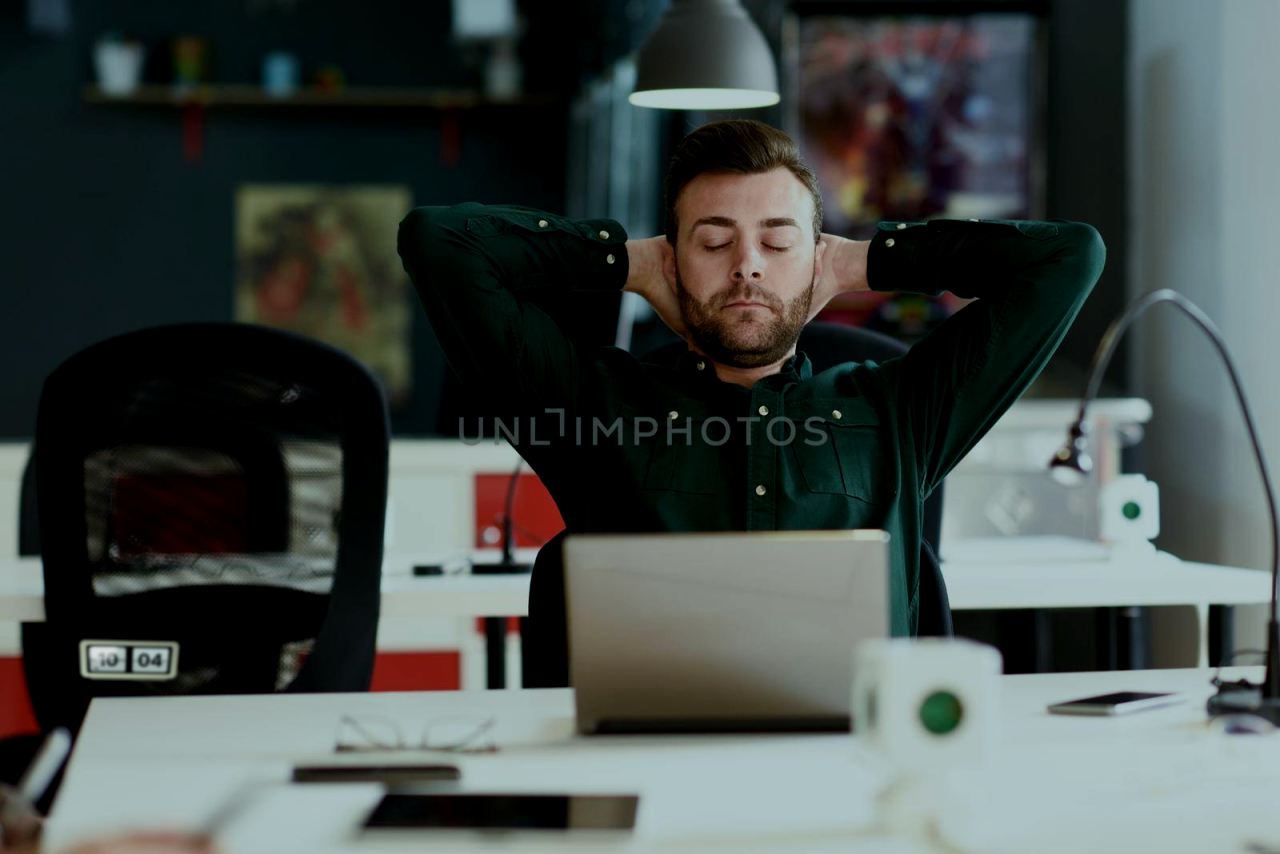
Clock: 10:04
